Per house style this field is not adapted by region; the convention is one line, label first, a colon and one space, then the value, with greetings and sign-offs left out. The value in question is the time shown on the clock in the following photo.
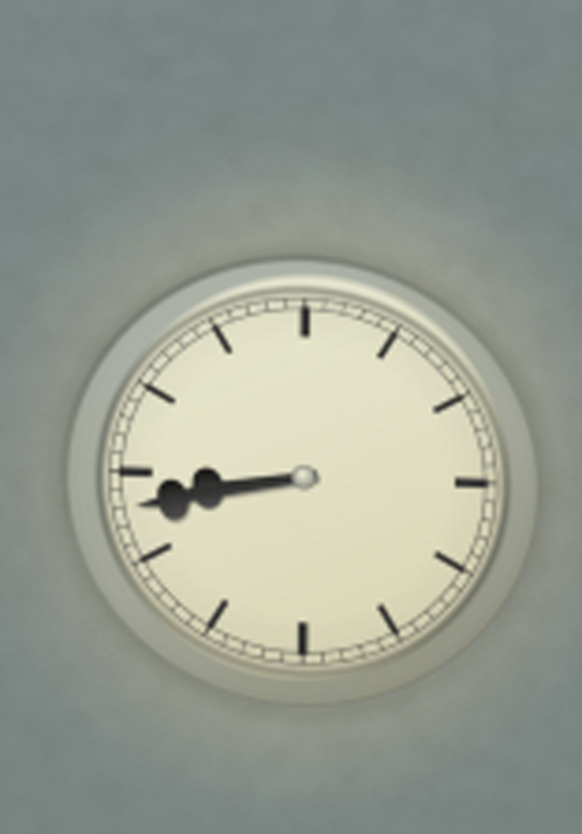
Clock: 8:43
